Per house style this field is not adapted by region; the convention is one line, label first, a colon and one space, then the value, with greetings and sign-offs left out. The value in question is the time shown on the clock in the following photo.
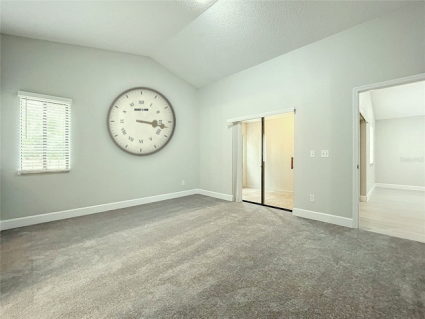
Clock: 3:17
